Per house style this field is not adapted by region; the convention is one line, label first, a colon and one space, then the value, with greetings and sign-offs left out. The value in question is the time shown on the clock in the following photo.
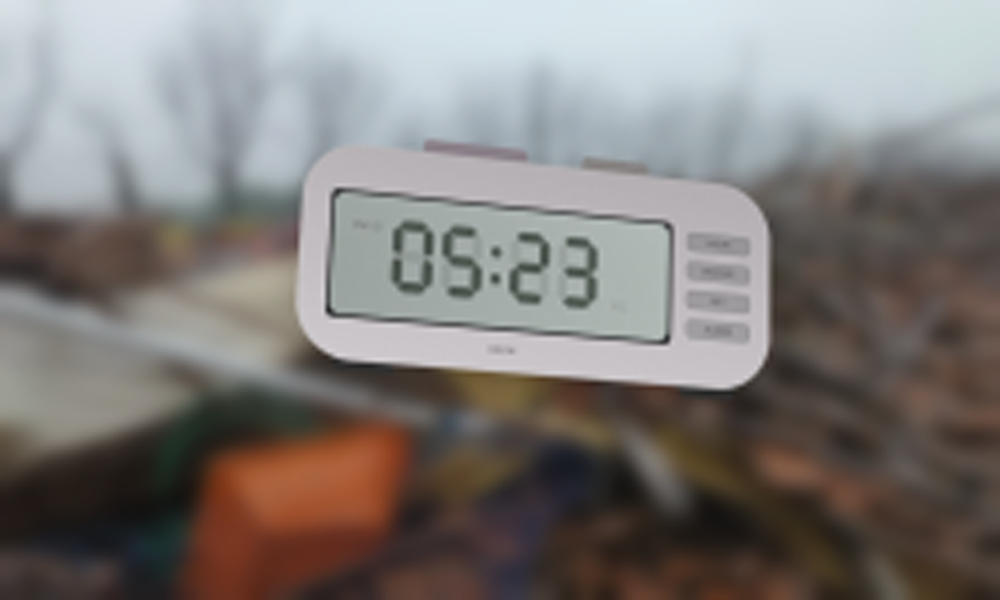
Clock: 5:23
